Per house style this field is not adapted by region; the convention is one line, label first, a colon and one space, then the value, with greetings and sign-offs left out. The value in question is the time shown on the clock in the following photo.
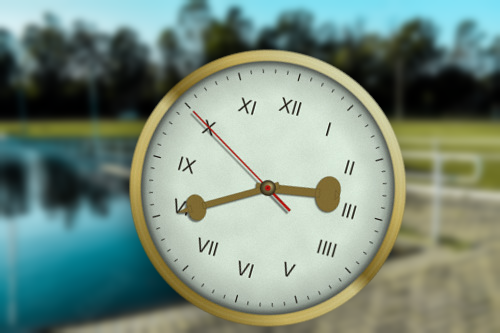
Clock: 2:39:50
